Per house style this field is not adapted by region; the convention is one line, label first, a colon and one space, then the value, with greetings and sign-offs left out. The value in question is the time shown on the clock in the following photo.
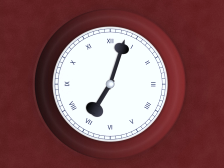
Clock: 7:03
